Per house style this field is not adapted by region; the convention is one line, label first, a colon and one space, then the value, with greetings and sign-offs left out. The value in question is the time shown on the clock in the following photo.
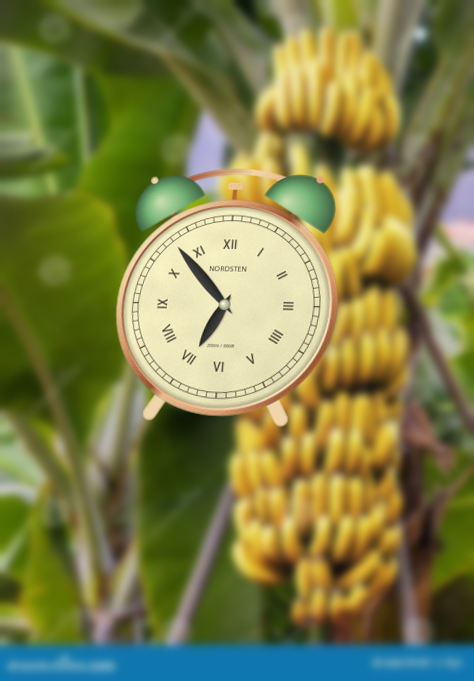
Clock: 6:53
